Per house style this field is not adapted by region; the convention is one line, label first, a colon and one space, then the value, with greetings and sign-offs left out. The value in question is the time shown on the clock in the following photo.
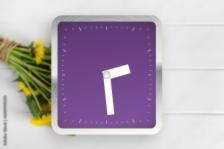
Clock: 2:29
